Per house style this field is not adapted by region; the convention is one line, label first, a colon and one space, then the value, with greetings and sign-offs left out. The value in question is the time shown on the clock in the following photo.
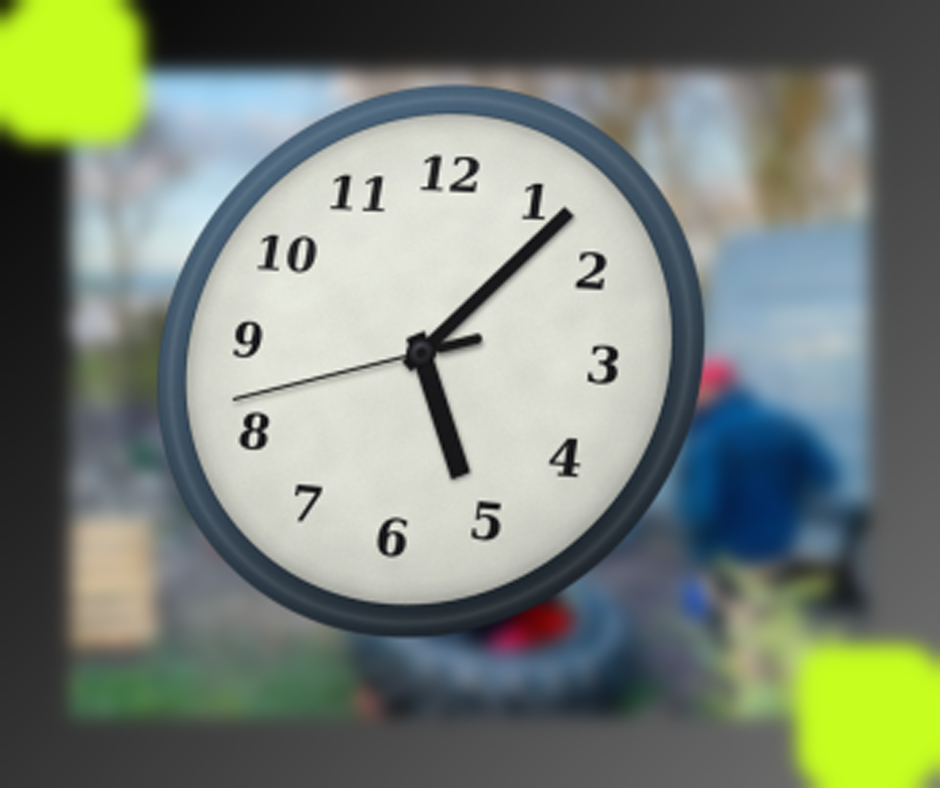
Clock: 5:06:42
